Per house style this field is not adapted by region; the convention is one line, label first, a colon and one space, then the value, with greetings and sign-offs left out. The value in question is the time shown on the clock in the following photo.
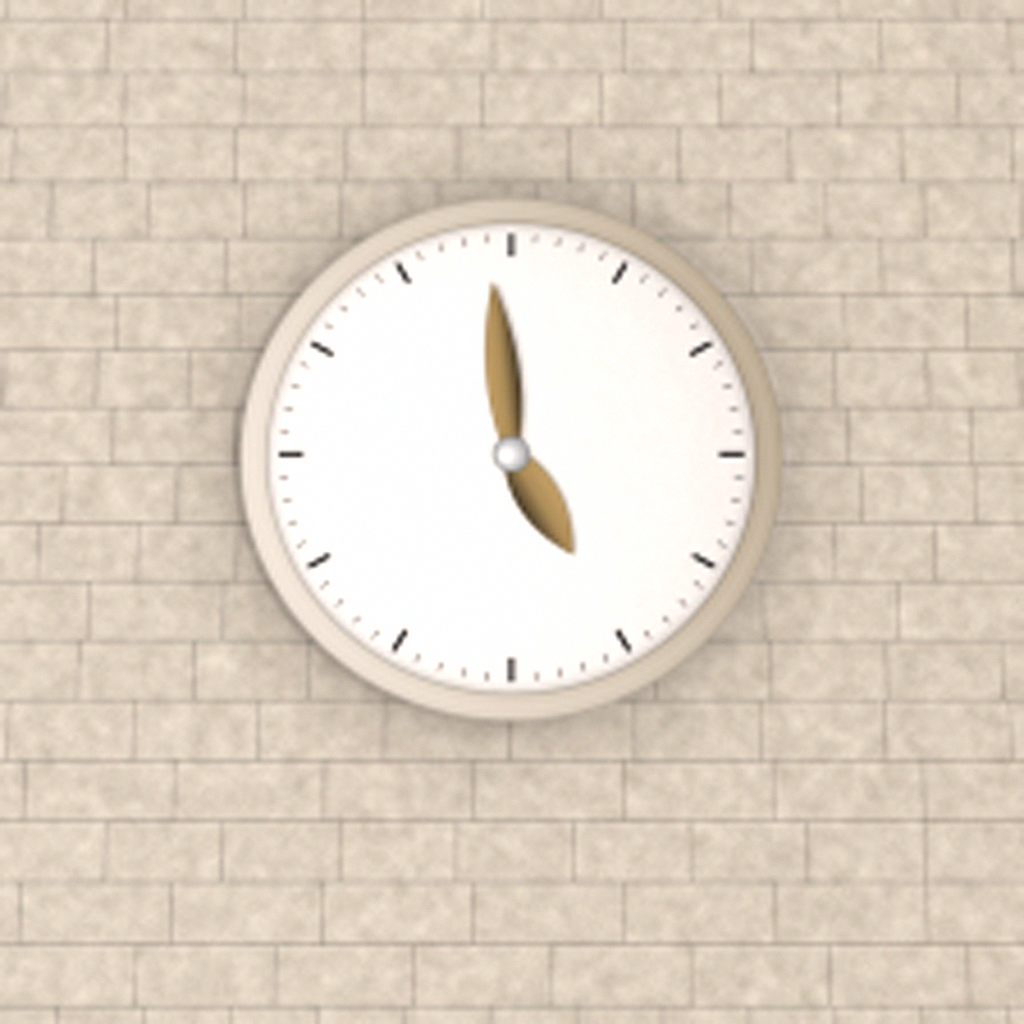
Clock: 4:59
